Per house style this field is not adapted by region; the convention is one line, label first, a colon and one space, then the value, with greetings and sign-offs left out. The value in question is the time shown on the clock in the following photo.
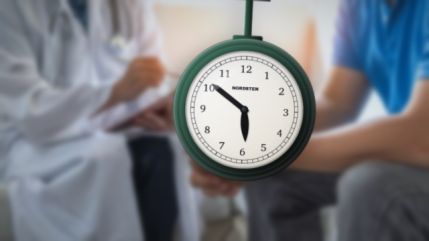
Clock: 5:51
